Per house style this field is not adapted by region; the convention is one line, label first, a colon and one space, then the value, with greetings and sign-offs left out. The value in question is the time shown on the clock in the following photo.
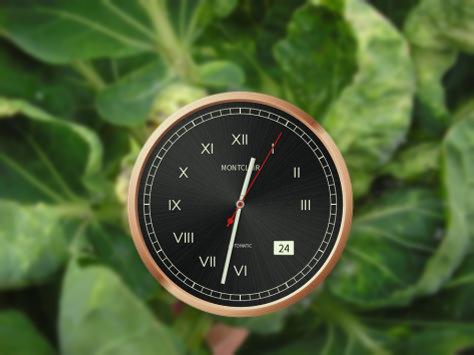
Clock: 12:32:05
